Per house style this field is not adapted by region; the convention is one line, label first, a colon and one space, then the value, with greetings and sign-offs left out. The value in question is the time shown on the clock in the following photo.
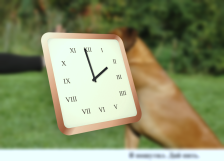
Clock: 1:59
